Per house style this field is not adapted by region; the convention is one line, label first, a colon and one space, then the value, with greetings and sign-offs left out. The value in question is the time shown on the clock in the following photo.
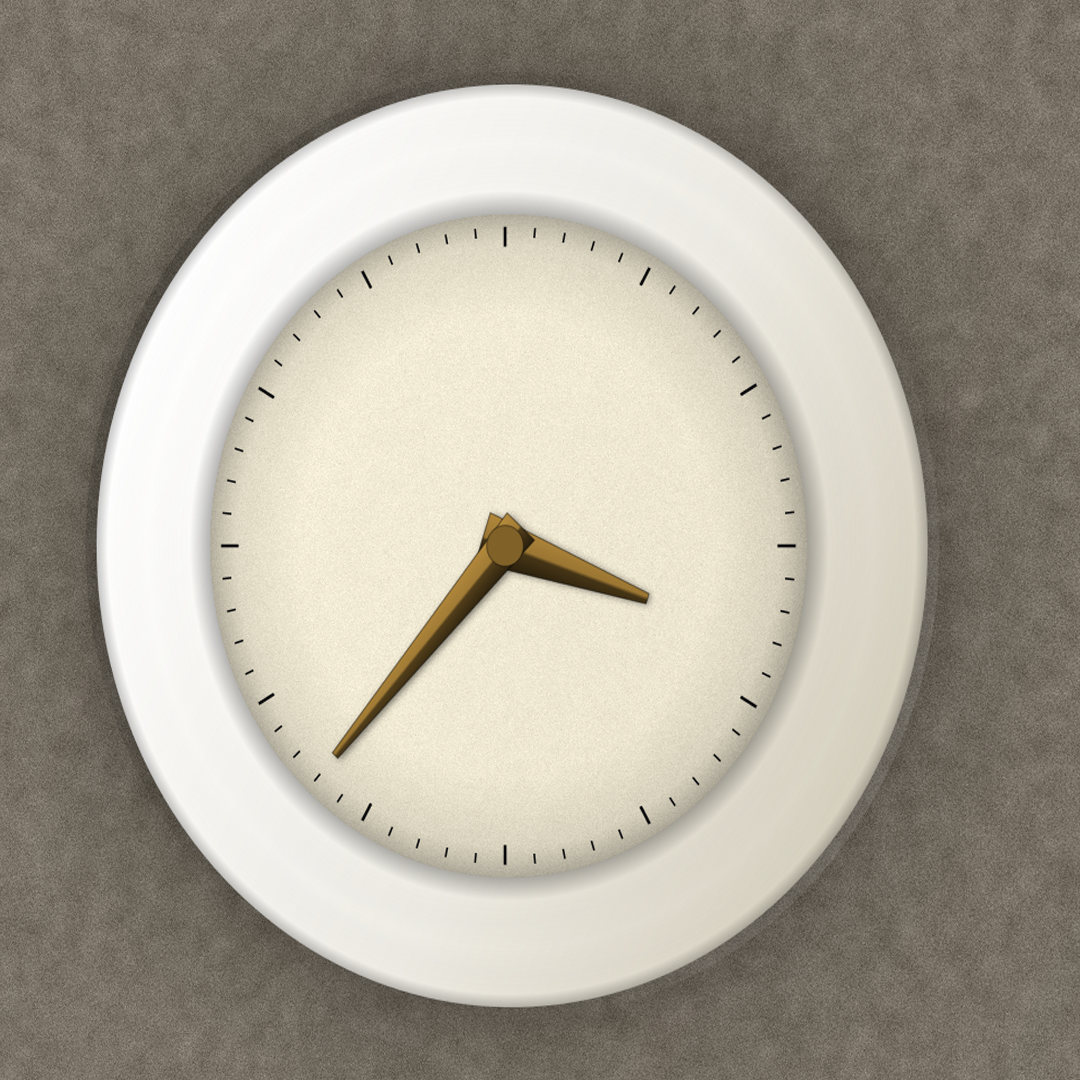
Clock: 3:37
